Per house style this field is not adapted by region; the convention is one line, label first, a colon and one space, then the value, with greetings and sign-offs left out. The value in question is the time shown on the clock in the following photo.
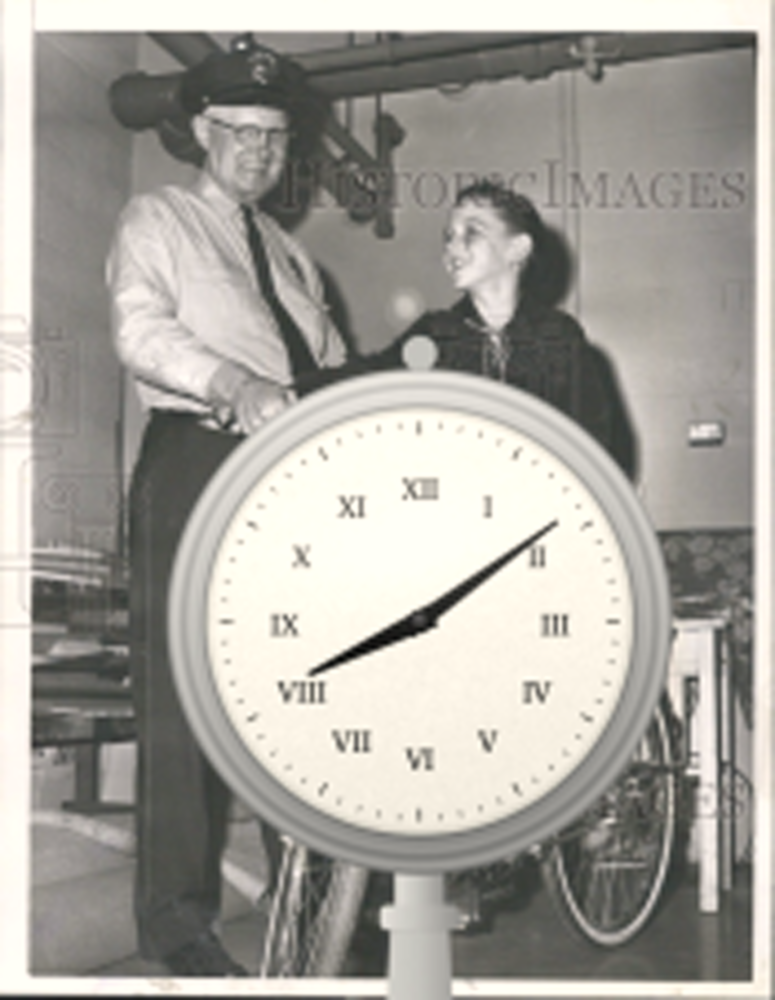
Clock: 8:09
